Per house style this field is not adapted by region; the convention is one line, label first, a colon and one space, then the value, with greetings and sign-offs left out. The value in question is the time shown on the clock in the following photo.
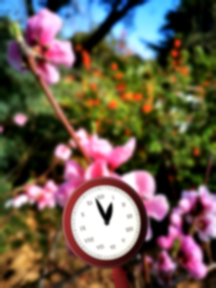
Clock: 12:58
